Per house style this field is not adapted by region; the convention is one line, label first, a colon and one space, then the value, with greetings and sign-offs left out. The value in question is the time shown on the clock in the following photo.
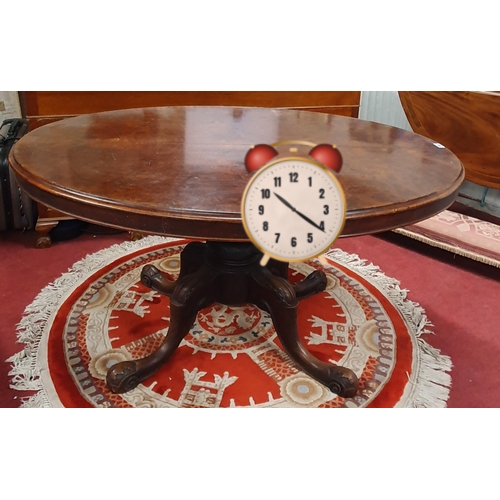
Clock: 10:21
